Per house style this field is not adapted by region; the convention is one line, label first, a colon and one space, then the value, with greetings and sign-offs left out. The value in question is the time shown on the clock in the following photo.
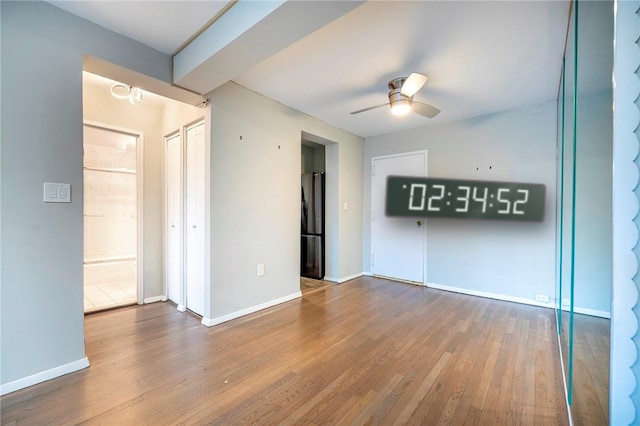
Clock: 2:34:52
